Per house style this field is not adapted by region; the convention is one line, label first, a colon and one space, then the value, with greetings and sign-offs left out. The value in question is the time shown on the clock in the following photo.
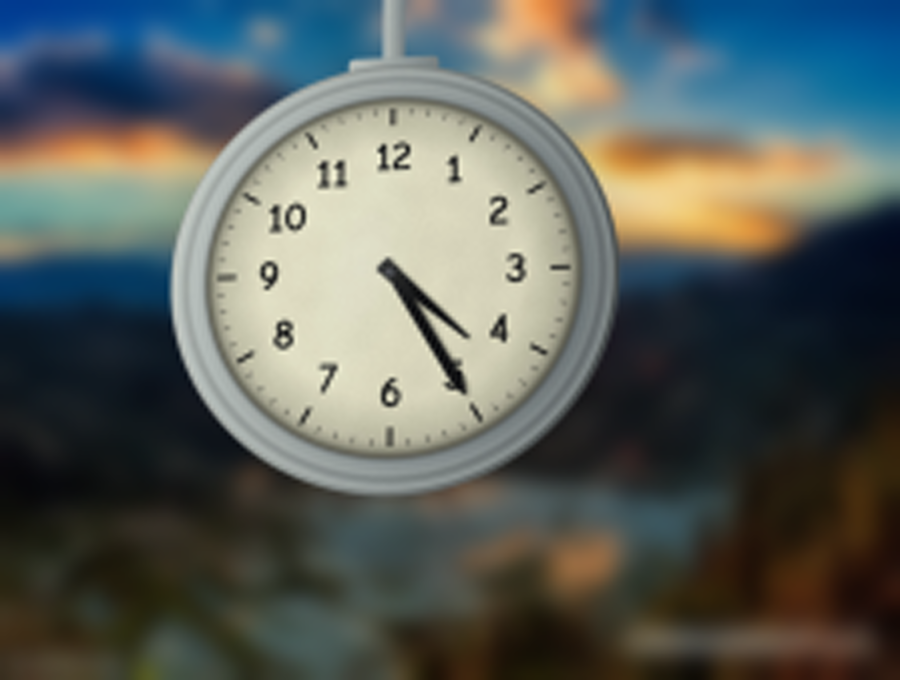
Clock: 4:25
